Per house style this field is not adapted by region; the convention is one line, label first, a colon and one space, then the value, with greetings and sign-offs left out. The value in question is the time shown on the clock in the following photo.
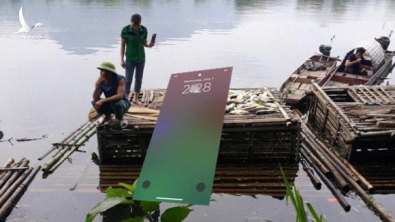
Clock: 2:28
